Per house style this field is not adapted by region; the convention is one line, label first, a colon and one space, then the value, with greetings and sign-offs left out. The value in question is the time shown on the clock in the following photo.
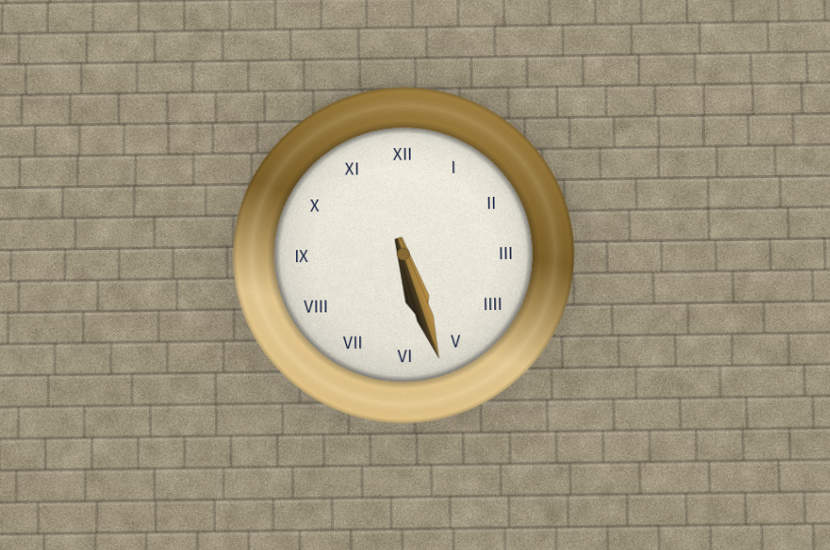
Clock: 5:27
